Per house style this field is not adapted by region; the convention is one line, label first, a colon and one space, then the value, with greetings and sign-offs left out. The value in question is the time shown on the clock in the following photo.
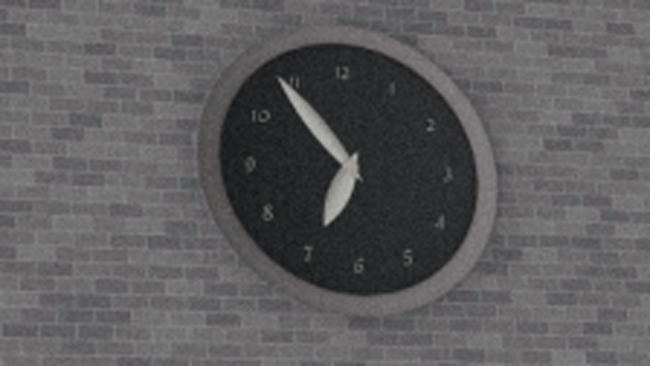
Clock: 6:54
